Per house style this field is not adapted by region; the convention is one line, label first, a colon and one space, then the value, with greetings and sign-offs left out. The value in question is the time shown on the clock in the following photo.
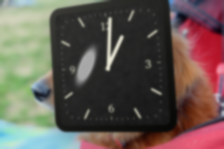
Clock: 1:01
